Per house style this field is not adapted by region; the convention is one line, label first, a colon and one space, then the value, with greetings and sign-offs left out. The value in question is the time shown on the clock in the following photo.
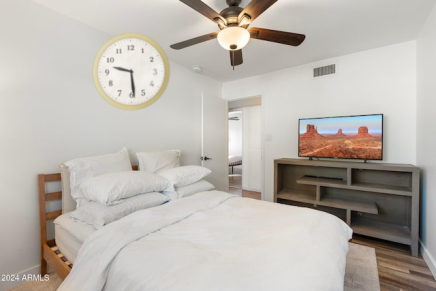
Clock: 9:29
